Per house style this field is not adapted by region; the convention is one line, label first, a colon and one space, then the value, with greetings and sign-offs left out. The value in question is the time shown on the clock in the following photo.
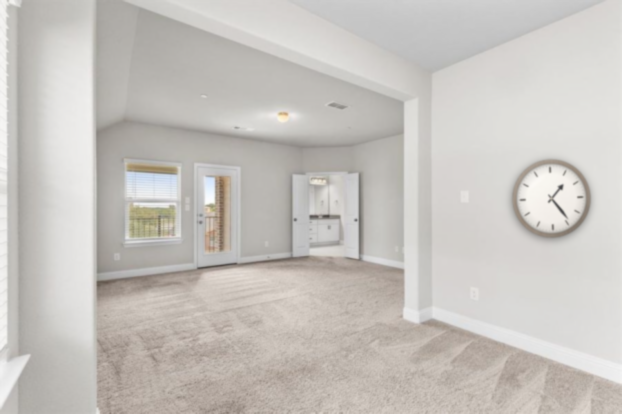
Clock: 1:24
